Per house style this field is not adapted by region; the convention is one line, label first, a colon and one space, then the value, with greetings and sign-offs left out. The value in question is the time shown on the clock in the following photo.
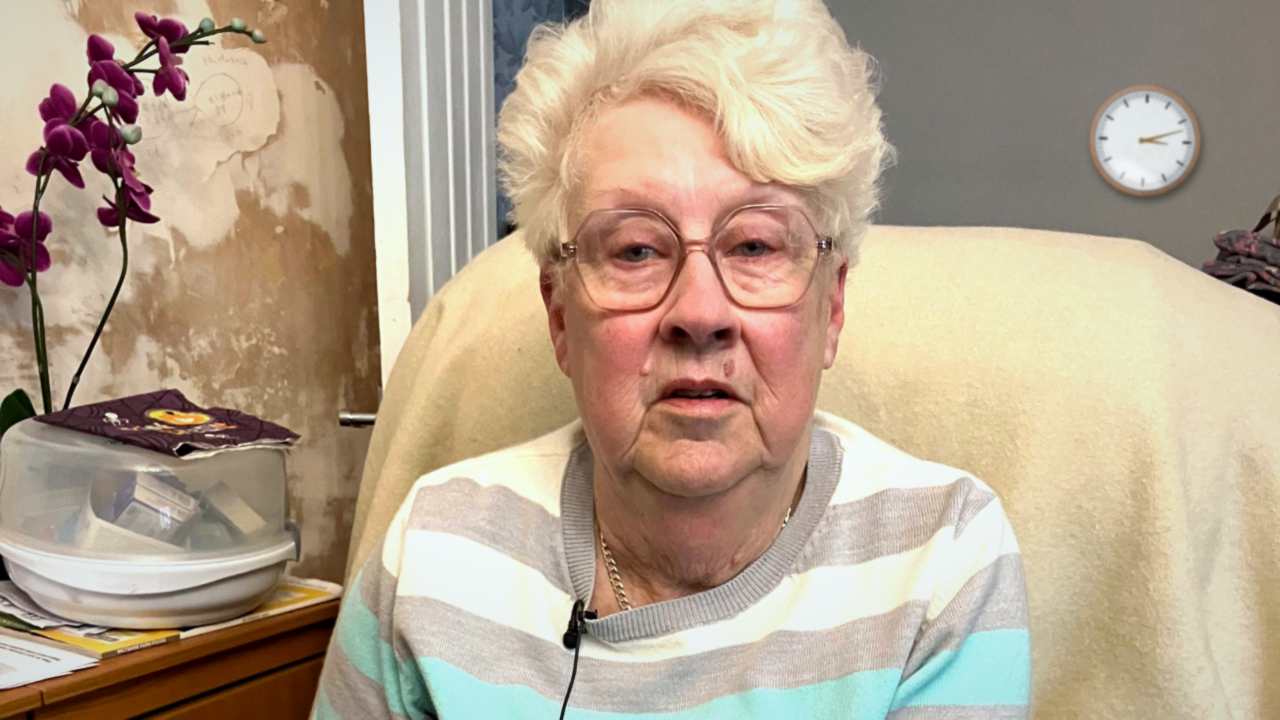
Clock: 3:12
